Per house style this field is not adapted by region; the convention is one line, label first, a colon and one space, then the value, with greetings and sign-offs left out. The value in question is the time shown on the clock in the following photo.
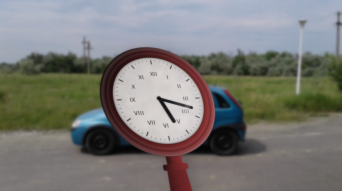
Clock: 5:18
